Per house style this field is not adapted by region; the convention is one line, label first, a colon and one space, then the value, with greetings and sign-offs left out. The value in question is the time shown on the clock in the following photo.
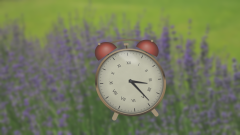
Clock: 3:24
